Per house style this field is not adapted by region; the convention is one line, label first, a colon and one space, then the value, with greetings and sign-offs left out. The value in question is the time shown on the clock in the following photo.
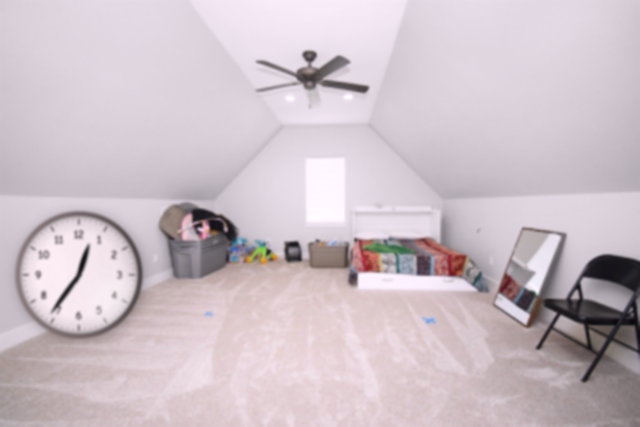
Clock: 12:36
